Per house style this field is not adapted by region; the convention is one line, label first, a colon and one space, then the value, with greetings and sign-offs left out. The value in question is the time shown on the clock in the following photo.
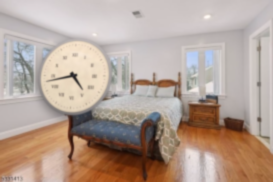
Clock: 4:43
